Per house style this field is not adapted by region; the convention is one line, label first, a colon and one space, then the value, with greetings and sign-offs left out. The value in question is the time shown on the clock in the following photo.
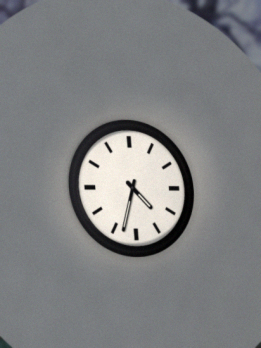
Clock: 4:33
